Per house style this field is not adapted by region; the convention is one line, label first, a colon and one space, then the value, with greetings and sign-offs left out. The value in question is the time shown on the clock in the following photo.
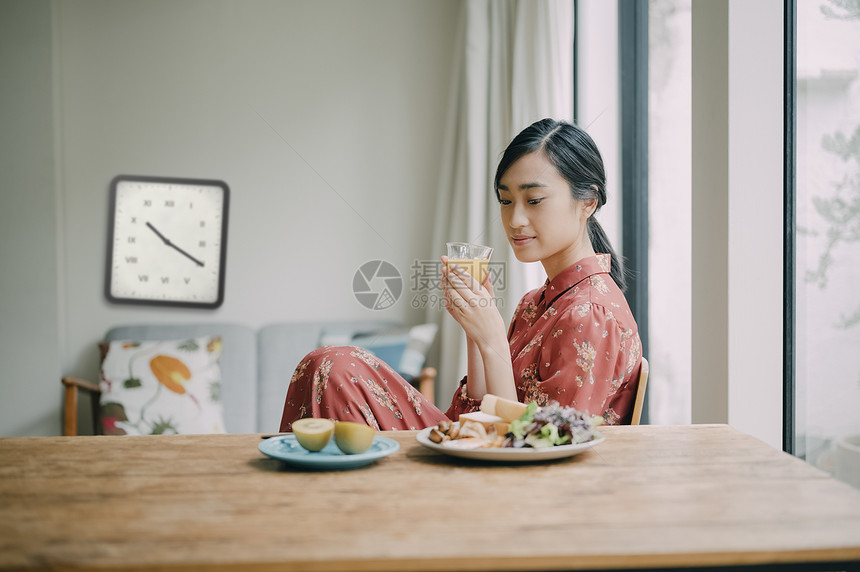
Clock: 10:20
